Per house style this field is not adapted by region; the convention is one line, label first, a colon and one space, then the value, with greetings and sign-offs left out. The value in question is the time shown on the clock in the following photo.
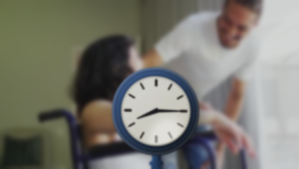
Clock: 8:15
